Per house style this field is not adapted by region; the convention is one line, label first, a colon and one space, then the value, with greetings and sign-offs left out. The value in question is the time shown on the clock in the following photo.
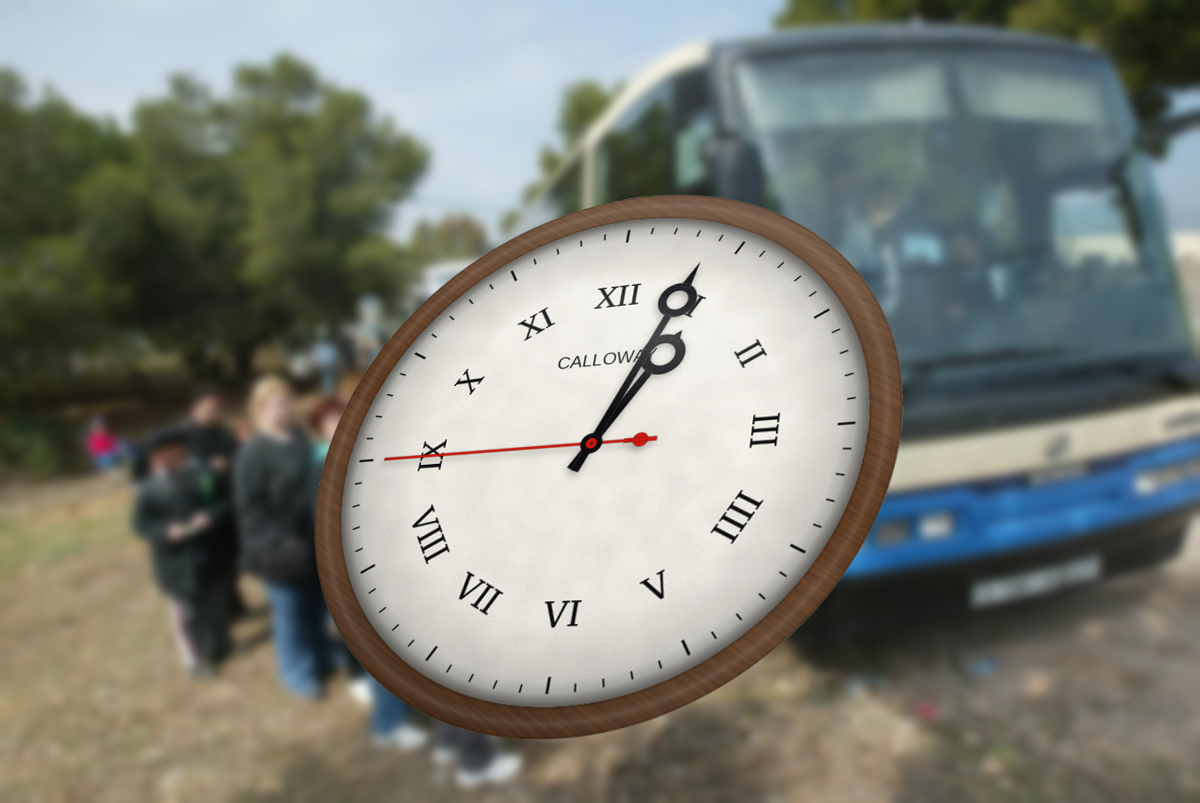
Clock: 1:03:45
